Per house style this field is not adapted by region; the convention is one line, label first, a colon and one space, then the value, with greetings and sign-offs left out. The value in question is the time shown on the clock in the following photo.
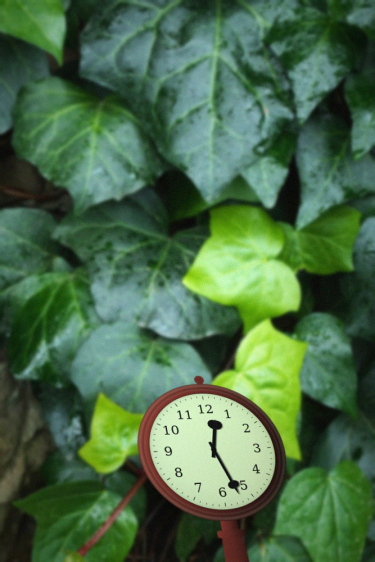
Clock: 12:27
